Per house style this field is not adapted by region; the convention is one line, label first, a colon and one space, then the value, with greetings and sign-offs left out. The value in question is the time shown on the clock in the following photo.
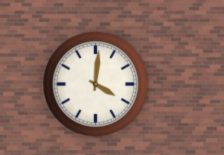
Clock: 4:01
